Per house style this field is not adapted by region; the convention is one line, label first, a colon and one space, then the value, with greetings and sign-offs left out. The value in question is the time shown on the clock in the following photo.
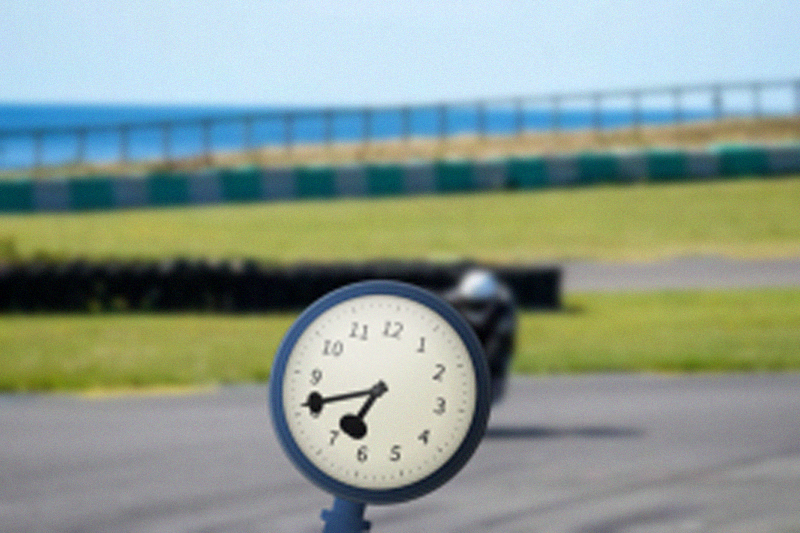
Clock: 6:41
